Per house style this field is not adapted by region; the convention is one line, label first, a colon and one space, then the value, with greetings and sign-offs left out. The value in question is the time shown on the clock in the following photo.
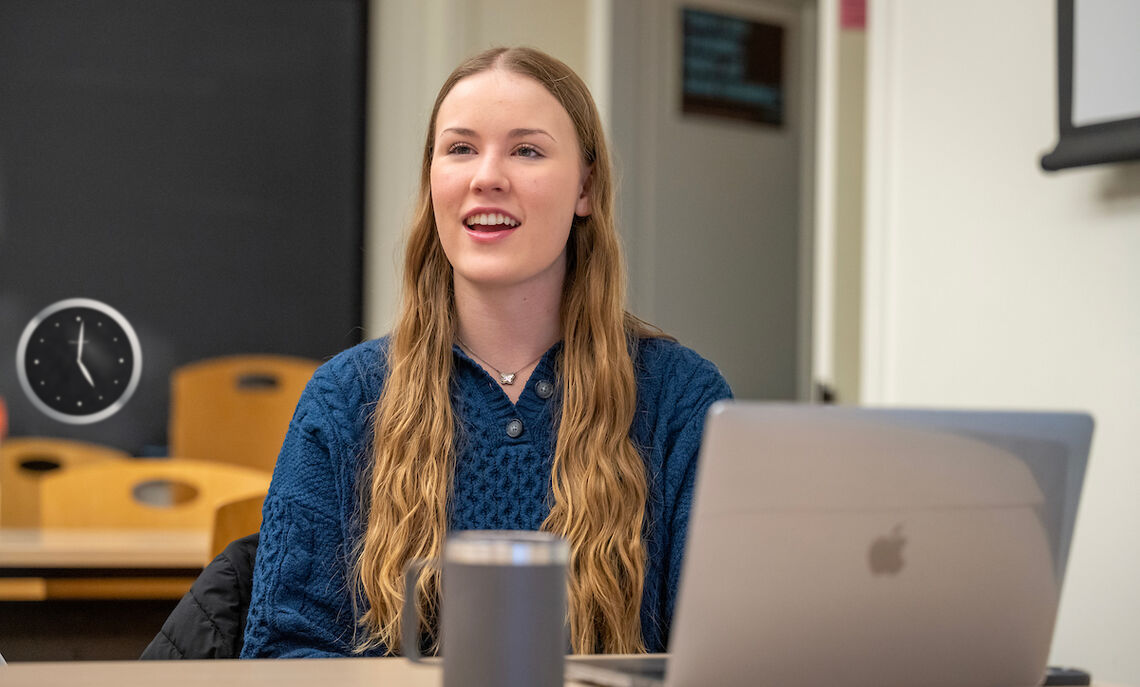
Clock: 5:01
